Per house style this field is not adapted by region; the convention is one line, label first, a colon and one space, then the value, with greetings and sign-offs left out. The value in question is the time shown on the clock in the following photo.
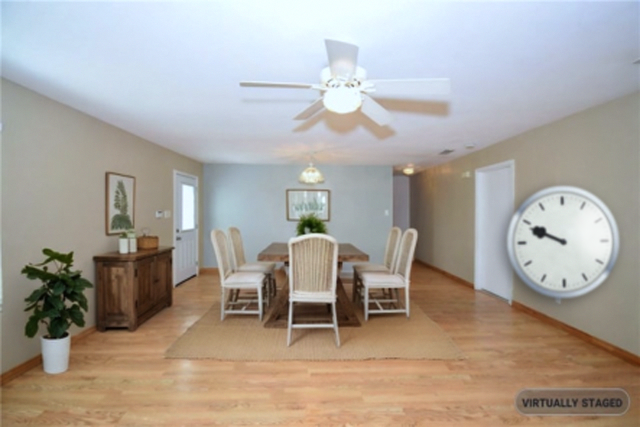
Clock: 9:49
